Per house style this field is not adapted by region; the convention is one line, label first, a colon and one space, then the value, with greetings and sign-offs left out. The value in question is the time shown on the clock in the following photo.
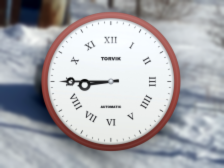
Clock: 8:45
